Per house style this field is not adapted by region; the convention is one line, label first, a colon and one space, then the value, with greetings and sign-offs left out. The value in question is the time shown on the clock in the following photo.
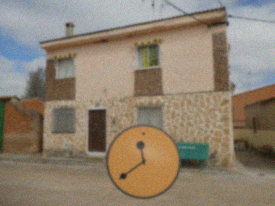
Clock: 11:39
